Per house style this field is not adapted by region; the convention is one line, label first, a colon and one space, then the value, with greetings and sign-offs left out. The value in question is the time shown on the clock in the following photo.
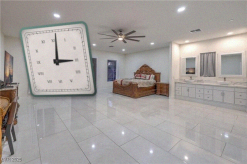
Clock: 3:01
